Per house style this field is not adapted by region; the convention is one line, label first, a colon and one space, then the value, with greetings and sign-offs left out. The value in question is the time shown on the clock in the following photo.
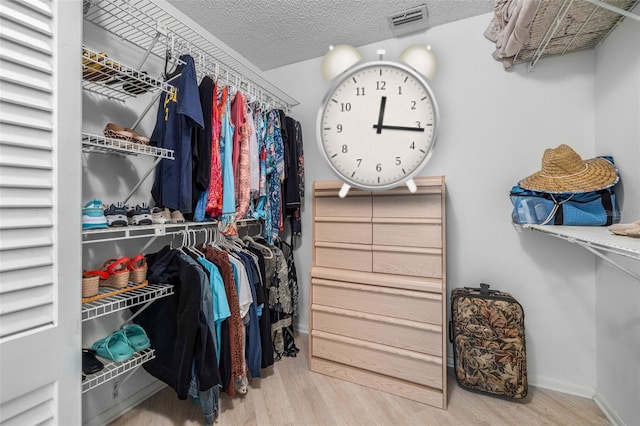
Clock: 12:16
